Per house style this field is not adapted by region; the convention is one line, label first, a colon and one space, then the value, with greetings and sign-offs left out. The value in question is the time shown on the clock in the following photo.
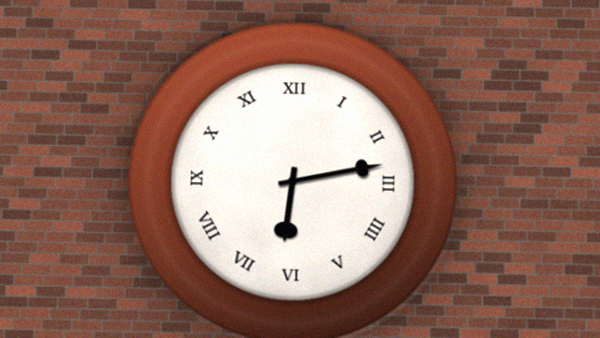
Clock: 6:13
